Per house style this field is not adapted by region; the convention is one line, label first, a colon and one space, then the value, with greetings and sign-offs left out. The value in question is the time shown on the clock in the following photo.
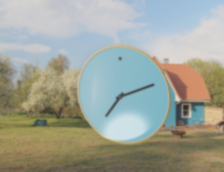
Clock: 7:11
